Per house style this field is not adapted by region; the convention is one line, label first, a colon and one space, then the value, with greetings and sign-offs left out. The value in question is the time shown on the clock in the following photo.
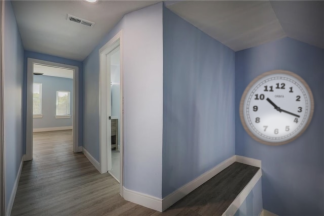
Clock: 10:18
